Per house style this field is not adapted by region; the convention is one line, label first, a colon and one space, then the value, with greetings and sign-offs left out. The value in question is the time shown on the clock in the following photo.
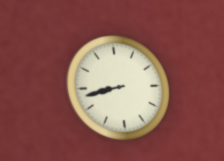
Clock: 8:43
